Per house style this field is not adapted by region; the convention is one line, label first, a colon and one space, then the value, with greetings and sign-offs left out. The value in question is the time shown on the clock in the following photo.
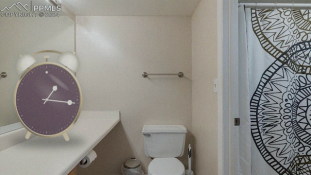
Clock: 1:16
